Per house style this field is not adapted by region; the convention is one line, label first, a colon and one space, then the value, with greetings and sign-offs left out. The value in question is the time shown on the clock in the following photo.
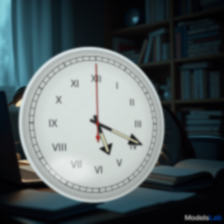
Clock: 5:19:00
